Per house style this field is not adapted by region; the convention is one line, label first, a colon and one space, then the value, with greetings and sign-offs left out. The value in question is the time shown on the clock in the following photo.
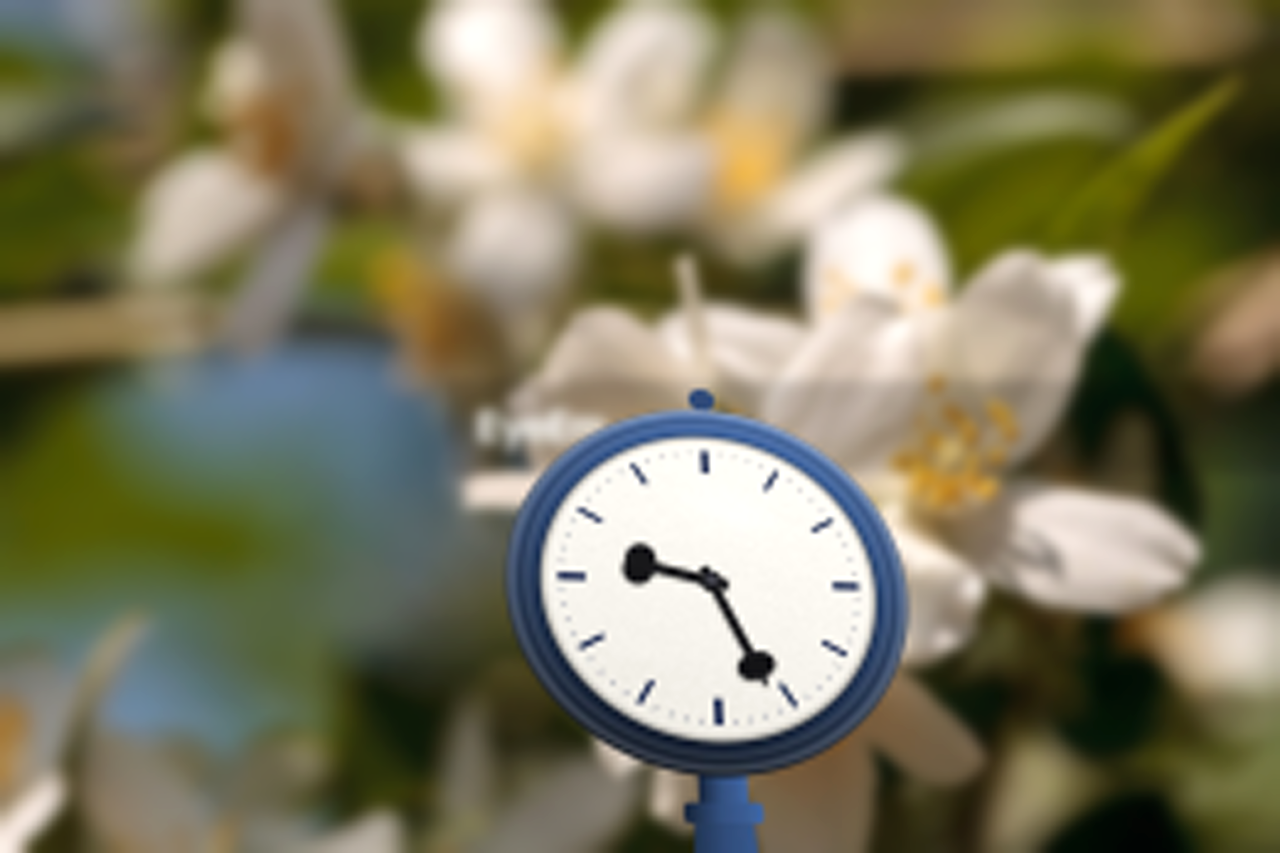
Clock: 9:26
